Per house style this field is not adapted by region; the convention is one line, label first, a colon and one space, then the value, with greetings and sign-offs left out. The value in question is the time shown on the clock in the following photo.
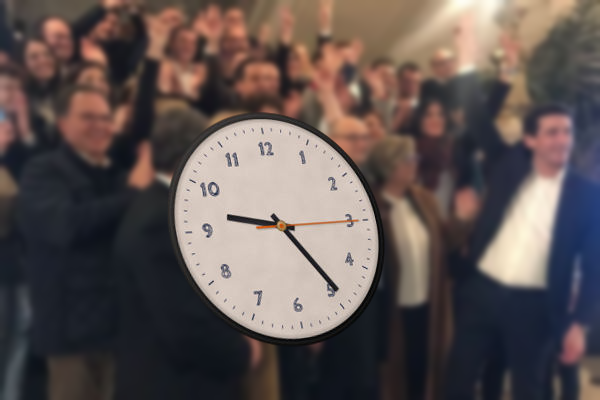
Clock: 9:24:15
